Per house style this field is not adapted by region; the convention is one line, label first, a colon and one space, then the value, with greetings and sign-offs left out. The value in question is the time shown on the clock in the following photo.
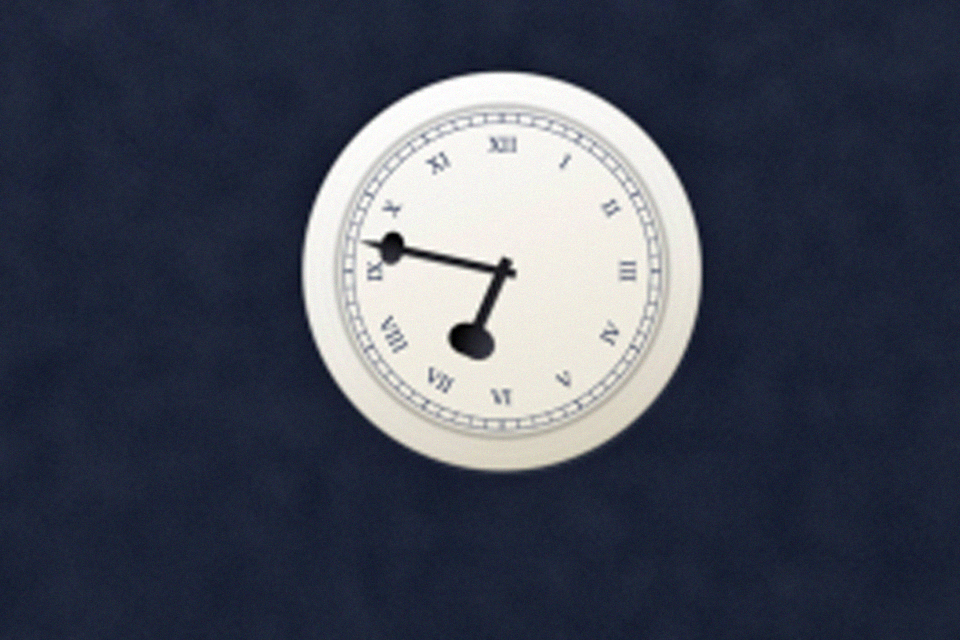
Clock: 6:47
